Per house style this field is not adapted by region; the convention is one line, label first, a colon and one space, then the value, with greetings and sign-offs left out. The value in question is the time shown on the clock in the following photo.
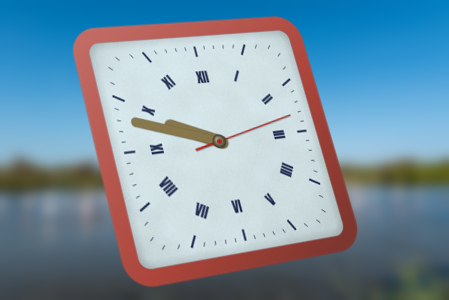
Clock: 9:48:13
